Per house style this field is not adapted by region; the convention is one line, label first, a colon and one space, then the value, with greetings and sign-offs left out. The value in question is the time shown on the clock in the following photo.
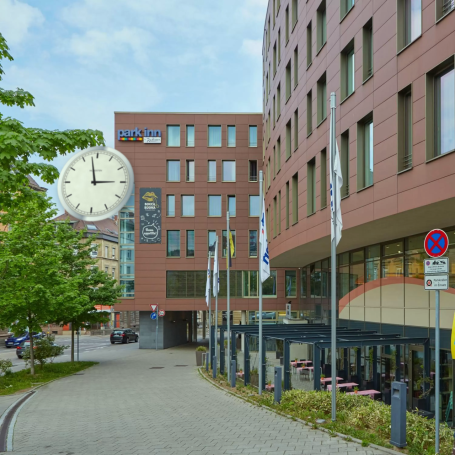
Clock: 2:58
